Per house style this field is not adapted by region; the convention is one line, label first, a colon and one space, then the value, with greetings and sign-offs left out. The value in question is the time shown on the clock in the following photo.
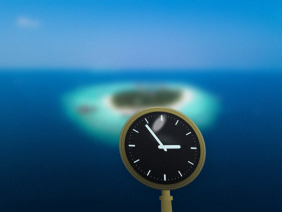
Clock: 2:54
